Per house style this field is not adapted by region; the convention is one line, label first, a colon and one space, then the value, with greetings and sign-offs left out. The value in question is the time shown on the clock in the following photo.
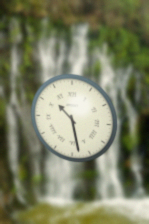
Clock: 10:28
